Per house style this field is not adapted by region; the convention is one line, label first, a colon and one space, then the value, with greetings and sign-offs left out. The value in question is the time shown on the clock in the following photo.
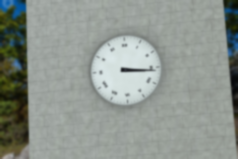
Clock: 3:16
